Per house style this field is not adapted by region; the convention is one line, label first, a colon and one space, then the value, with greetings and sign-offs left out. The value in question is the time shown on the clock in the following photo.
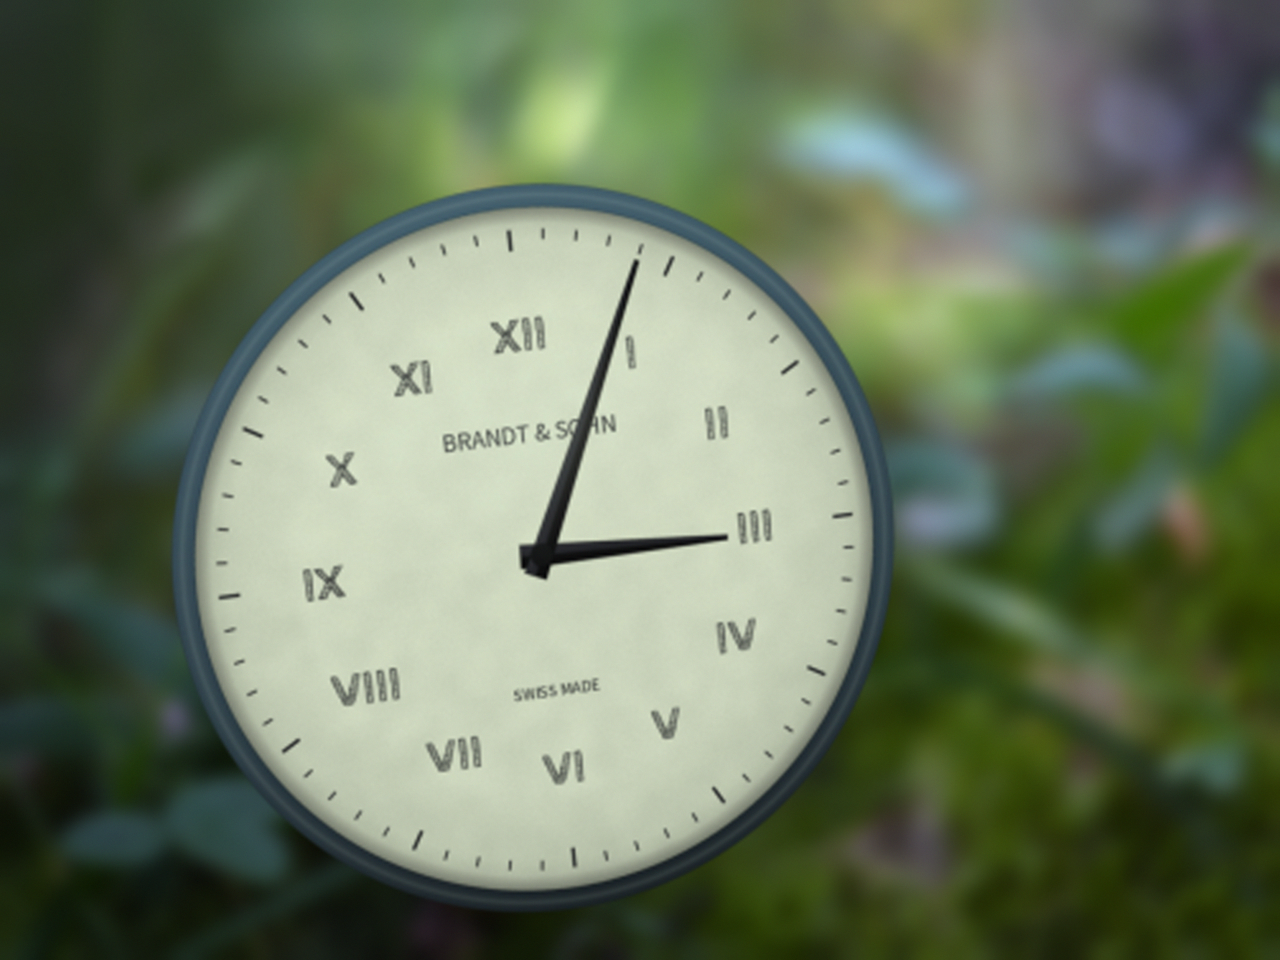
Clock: 3:04
